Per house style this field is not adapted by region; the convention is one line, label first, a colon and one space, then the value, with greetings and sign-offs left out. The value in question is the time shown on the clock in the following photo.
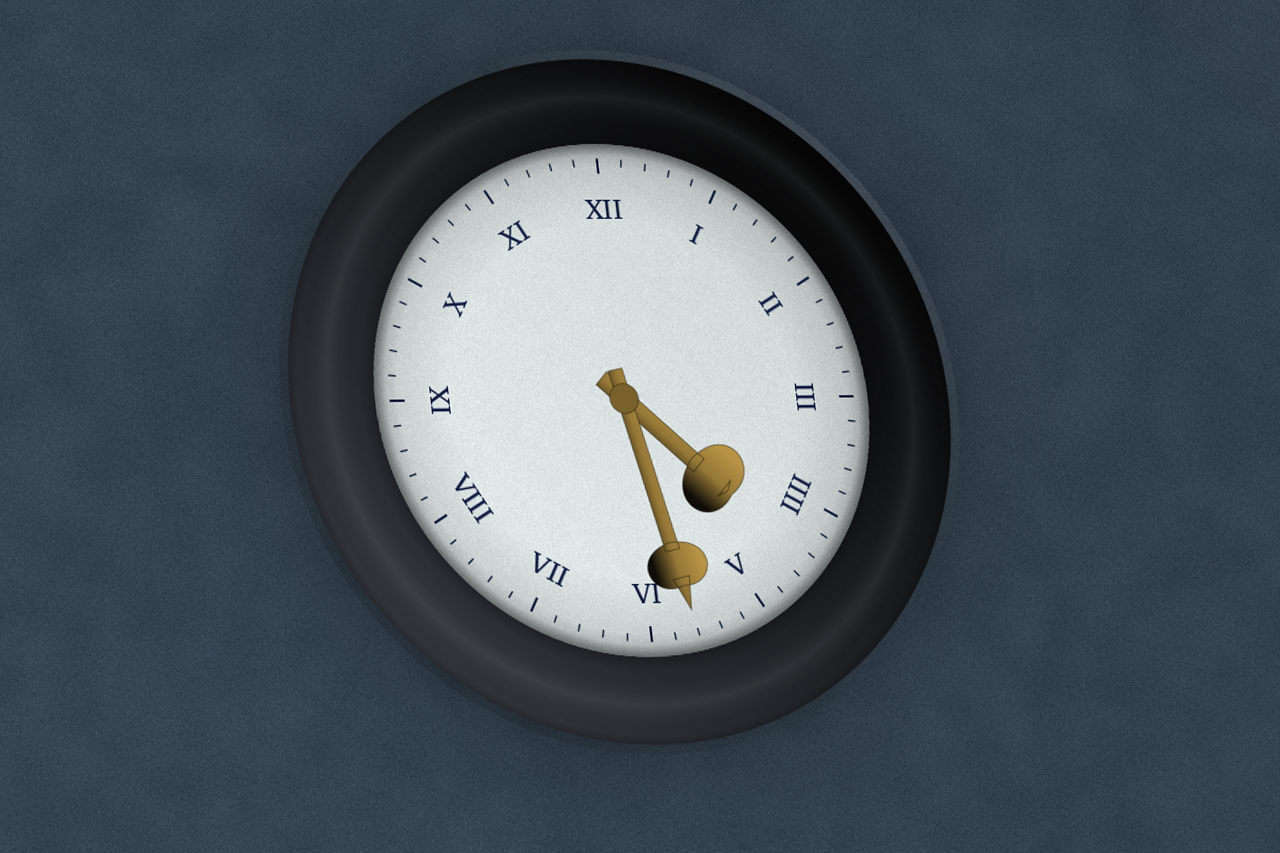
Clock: 4:28
